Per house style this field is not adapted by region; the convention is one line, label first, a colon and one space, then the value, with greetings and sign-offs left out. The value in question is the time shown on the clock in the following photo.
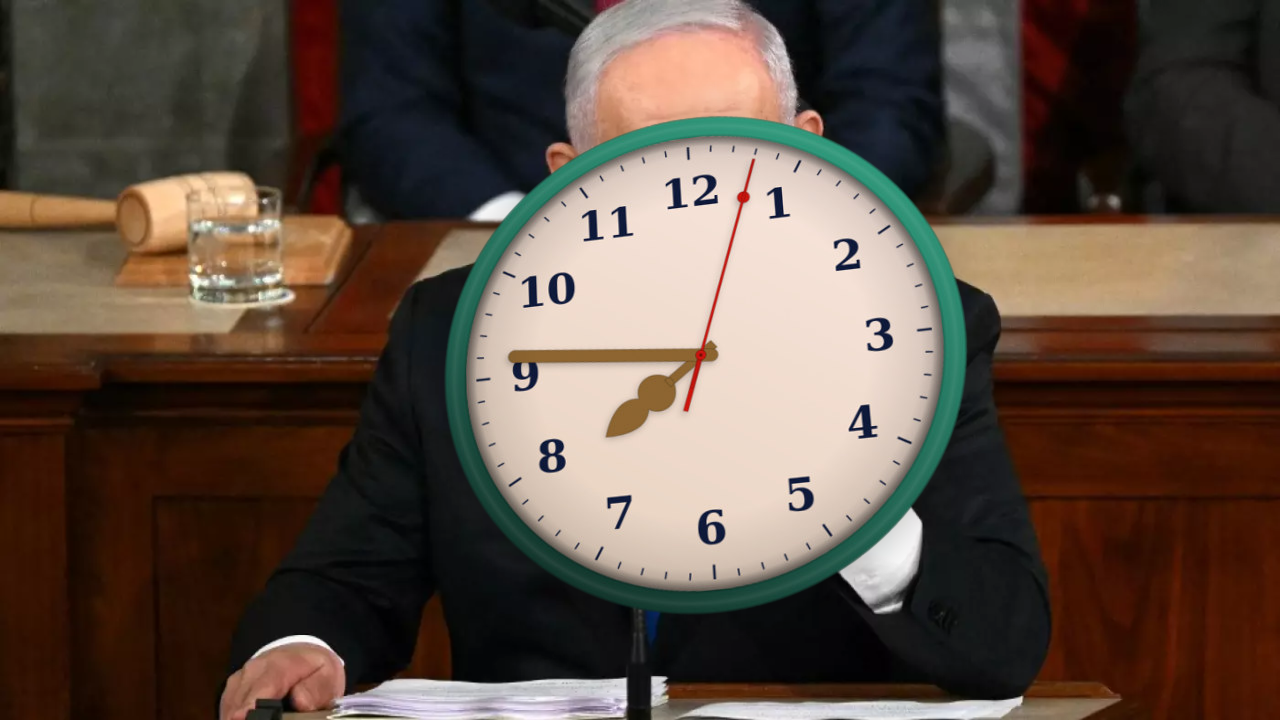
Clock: 7:46:03
